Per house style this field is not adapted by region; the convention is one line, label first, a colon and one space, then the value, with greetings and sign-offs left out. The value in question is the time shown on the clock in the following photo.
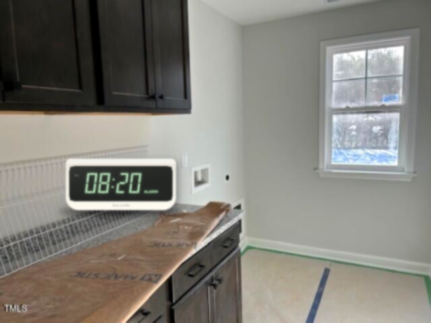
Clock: 8:20
